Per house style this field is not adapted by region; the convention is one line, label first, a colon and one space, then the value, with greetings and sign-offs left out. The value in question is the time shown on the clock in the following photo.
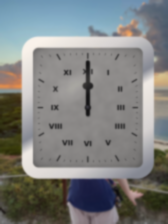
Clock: 12:00
